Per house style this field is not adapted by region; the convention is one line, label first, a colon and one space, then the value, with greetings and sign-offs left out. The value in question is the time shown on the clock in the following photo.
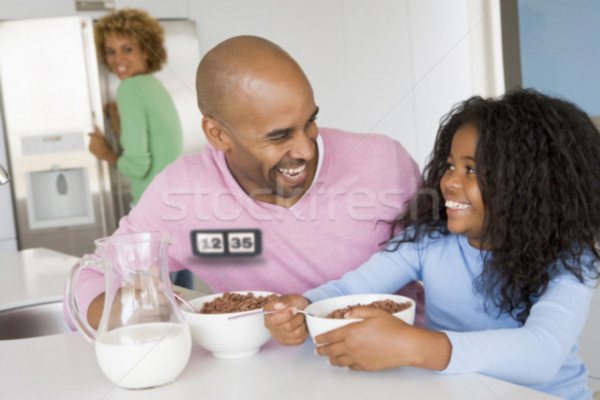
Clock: 12:35
